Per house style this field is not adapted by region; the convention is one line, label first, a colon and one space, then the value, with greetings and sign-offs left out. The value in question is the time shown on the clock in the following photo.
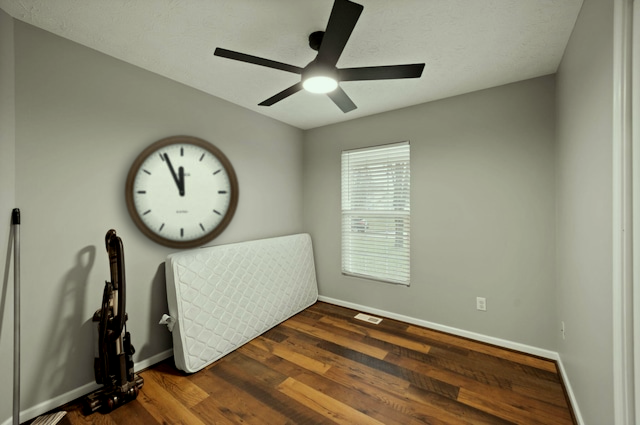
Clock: 11:56
